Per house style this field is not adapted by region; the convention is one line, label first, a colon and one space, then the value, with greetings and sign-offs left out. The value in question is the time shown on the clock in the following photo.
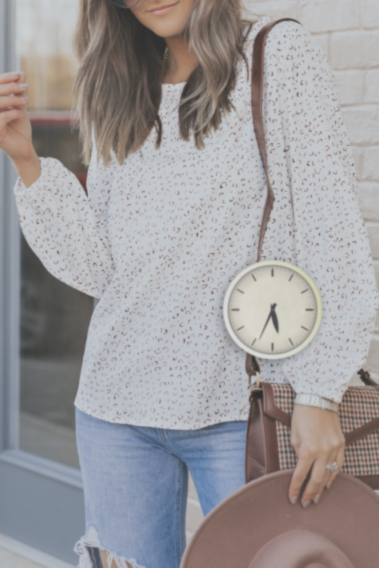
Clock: 5:34
